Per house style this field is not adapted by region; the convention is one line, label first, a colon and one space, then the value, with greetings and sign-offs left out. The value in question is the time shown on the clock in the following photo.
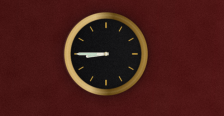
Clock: 8:45
